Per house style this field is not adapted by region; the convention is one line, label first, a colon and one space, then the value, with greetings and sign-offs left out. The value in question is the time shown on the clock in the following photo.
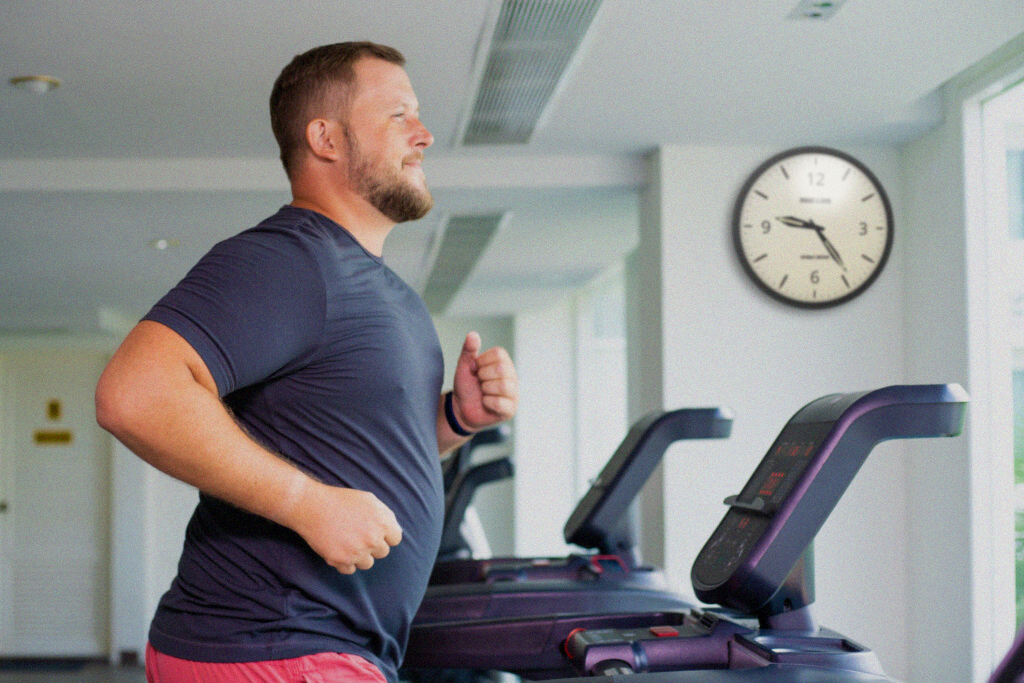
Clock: 9:24
